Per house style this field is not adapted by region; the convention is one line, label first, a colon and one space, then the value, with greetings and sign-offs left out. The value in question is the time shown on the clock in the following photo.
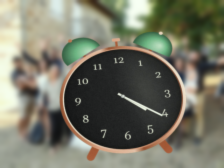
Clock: 4:21
